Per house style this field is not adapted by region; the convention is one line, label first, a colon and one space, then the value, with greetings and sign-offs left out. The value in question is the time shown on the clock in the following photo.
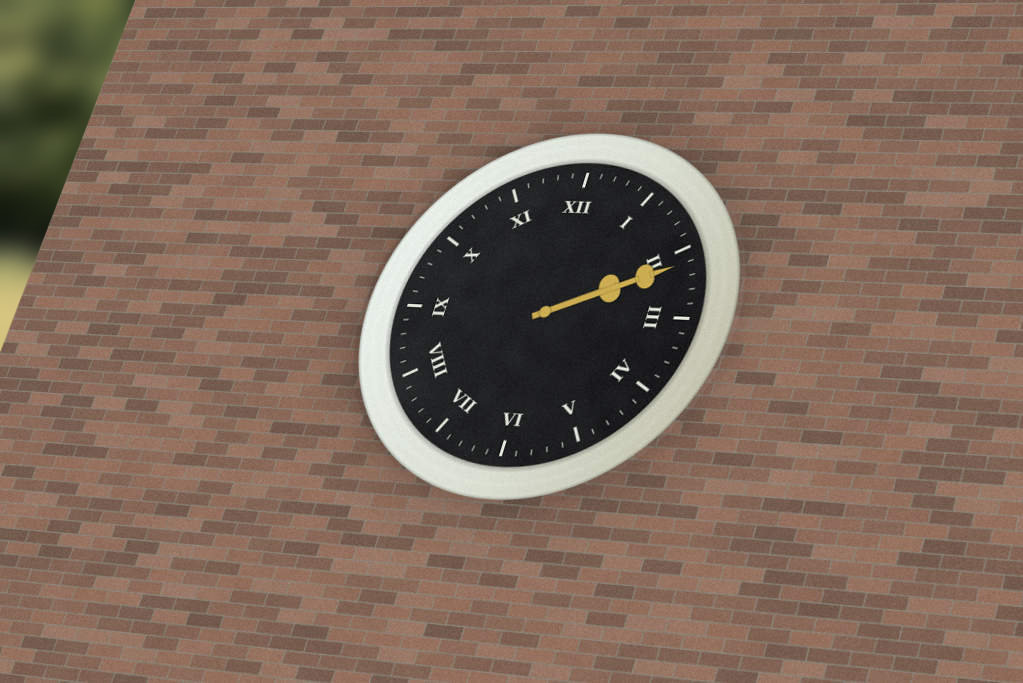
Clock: 2:11
